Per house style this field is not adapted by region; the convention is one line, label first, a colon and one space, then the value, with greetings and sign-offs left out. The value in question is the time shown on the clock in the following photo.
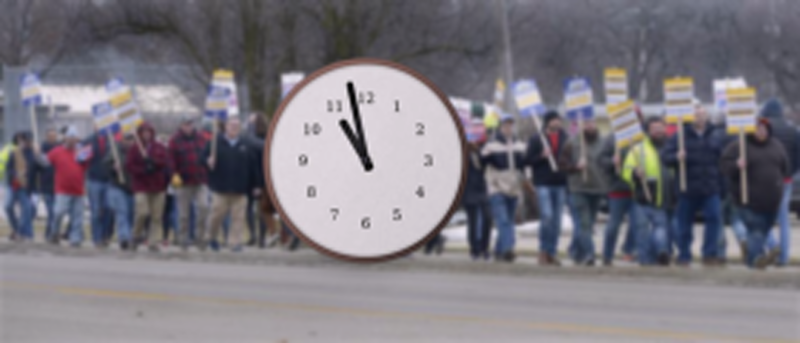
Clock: 10:58
